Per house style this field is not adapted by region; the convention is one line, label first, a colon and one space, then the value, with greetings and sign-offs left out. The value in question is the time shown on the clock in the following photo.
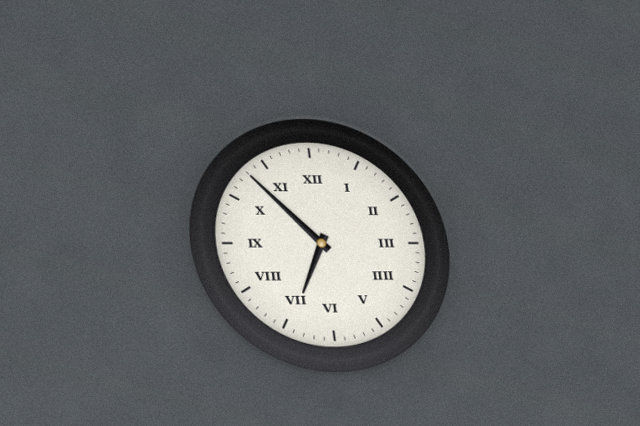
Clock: 6:53
